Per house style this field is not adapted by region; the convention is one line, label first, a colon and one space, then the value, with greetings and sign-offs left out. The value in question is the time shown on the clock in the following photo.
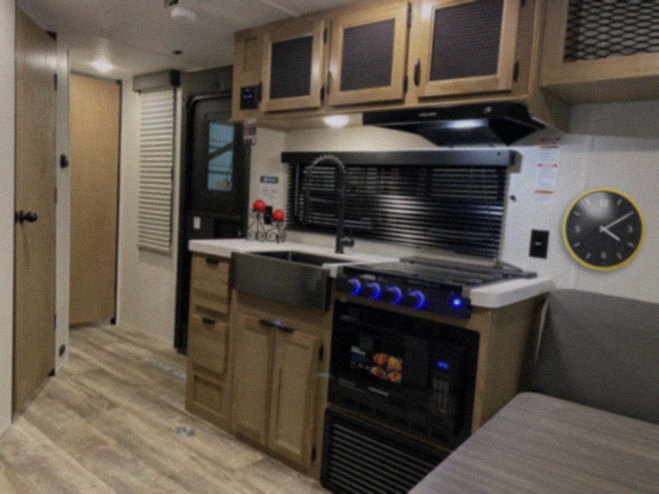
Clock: 4:10
